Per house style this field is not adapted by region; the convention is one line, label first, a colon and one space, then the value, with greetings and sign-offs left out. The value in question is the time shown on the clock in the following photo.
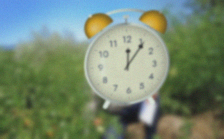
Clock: 12:06
